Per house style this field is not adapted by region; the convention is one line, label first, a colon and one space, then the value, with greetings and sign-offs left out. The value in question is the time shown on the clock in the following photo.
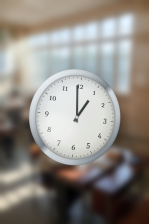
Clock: 12:59
